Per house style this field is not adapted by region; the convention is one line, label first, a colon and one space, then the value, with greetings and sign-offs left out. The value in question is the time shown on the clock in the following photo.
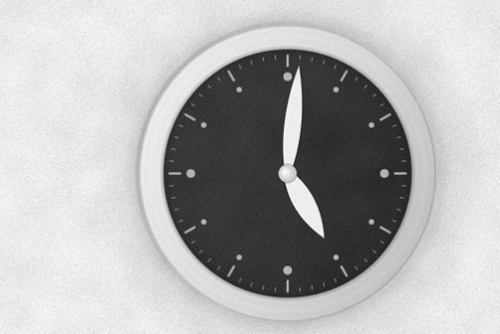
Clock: 5:01
